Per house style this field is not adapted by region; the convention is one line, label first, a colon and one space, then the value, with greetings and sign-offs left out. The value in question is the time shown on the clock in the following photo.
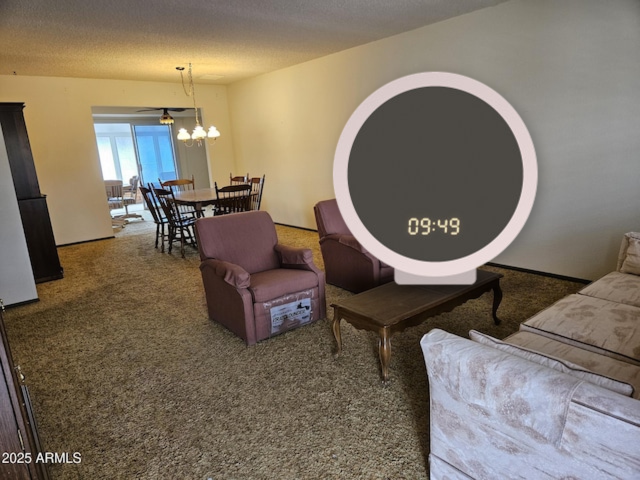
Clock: 9:49
